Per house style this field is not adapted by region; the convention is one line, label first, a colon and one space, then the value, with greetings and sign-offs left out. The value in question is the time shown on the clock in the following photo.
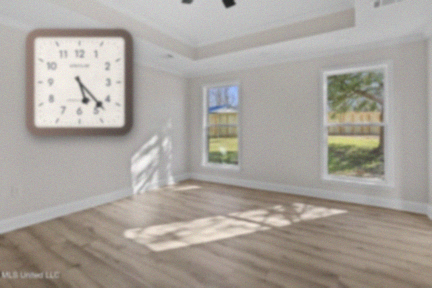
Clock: 5:23
